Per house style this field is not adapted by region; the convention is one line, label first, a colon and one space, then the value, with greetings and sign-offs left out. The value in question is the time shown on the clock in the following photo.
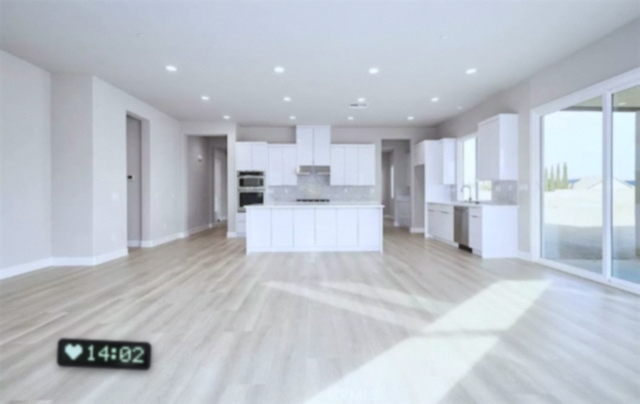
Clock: 14:02
